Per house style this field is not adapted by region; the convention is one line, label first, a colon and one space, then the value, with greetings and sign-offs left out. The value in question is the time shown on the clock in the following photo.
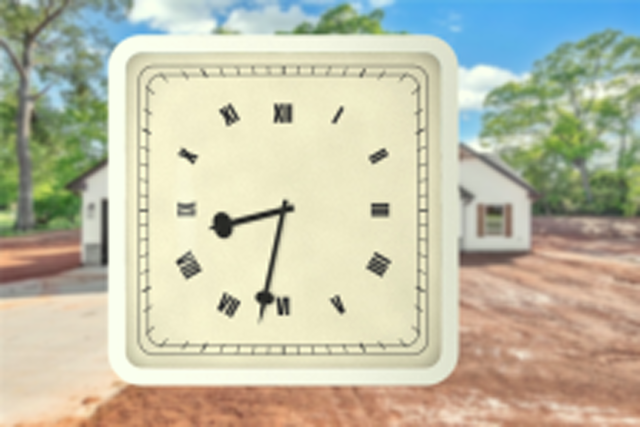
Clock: 8:32
